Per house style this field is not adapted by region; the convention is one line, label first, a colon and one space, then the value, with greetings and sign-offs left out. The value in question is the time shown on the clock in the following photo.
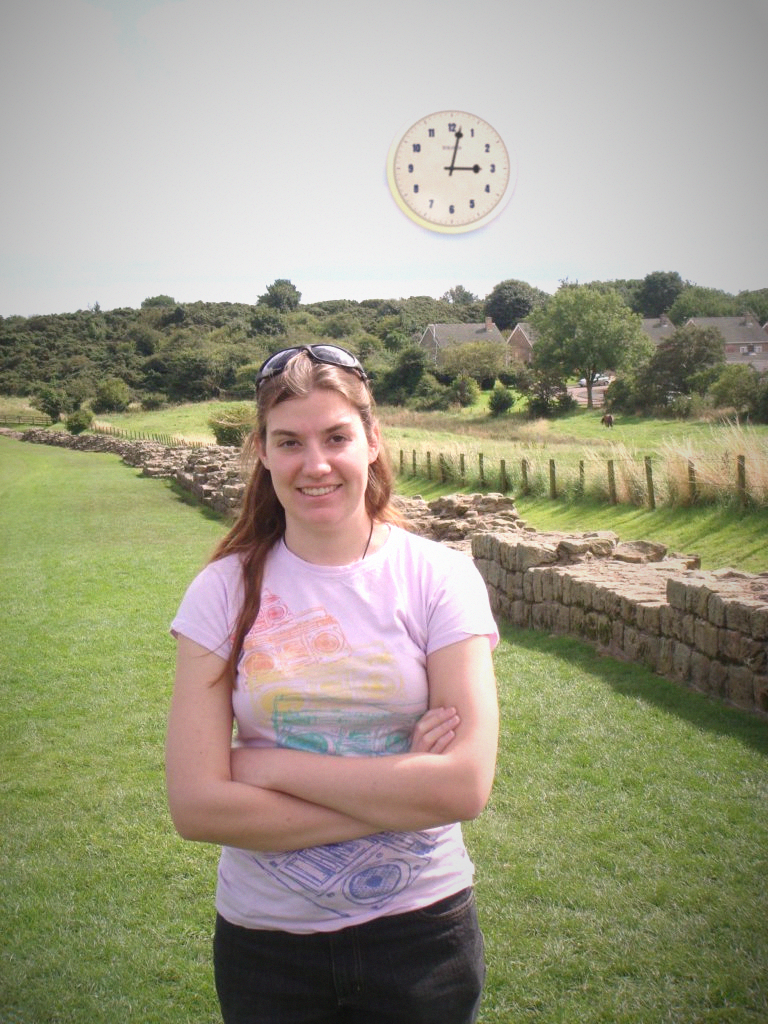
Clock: 3:02
